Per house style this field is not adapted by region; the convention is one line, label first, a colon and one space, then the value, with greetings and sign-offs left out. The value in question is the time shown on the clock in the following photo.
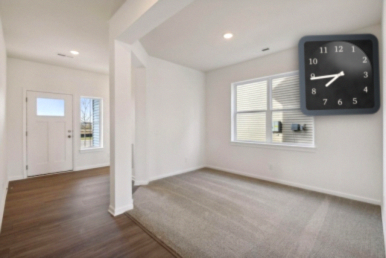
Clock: 7:44
